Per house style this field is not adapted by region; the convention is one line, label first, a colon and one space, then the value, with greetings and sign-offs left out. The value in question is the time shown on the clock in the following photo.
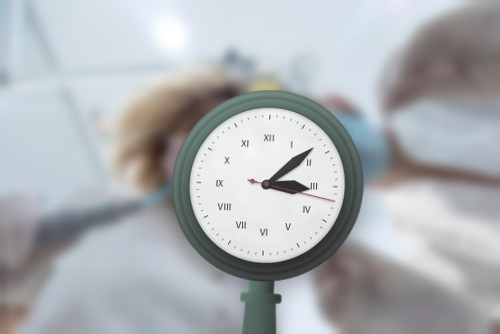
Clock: 3:08:17
